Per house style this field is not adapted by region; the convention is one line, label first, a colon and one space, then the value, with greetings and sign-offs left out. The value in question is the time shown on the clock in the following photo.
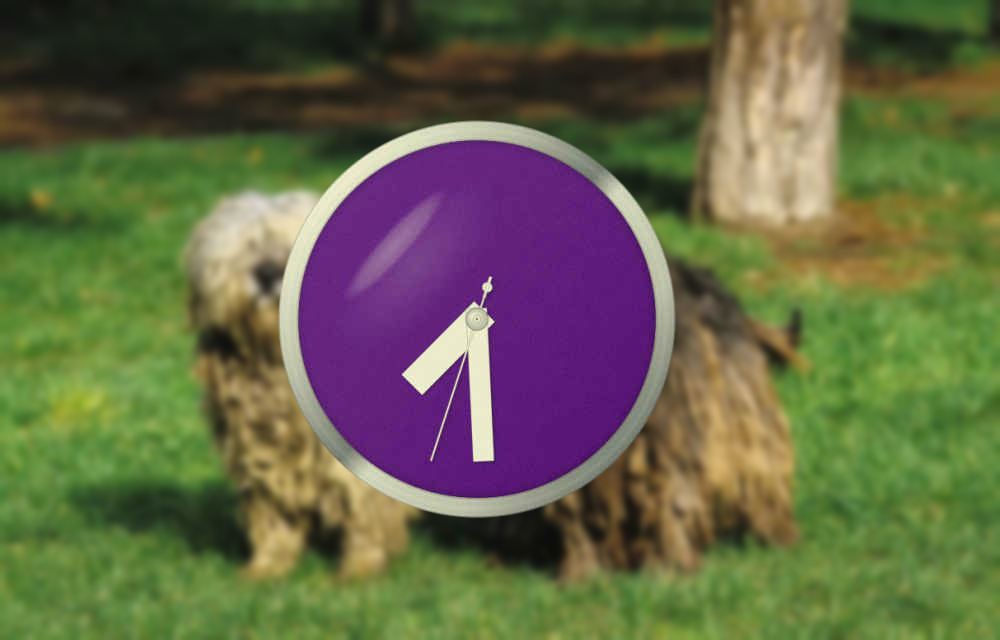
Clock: 7:29:33
